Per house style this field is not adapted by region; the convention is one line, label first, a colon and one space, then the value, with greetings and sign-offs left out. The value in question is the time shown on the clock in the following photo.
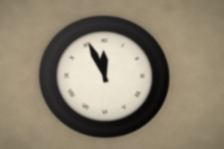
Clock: 11:56
